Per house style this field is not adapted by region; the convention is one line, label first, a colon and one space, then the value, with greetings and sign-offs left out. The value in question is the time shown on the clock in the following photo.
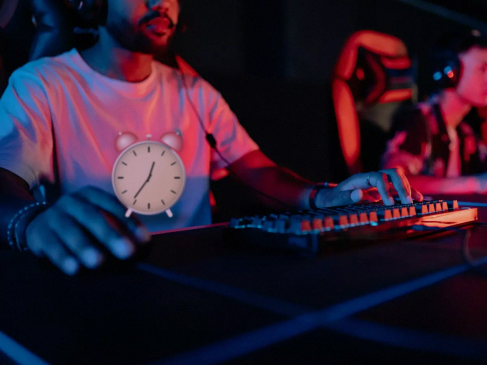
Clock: 12:36
